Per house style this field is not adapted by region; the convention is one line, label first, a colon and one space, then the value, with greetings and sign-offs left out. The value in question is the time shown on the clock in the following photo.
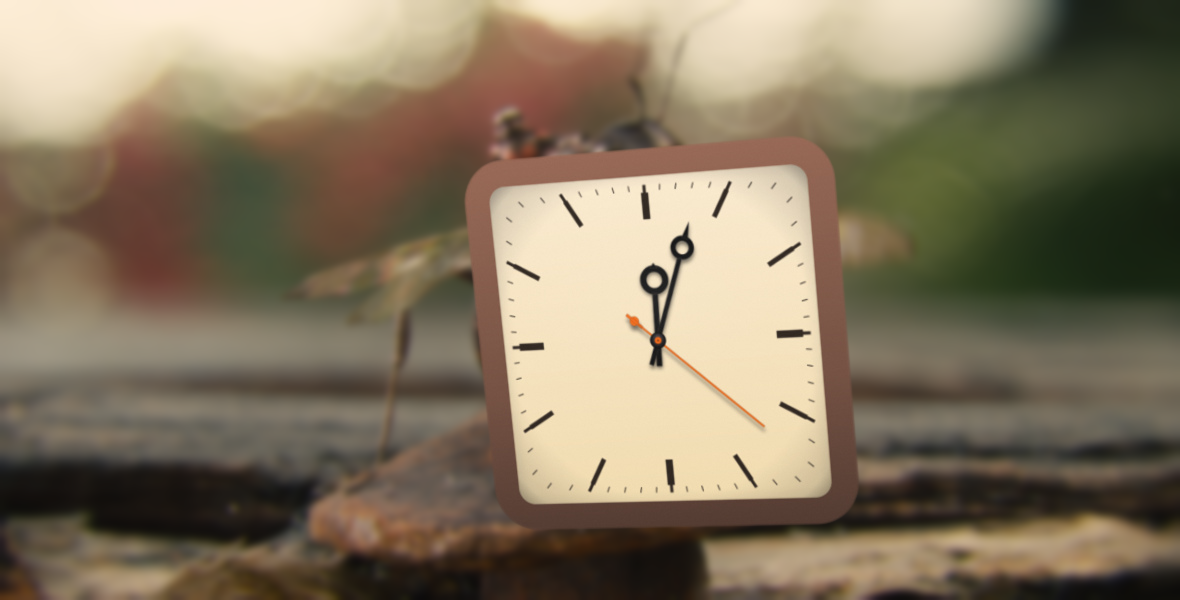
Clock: 12:03:22
